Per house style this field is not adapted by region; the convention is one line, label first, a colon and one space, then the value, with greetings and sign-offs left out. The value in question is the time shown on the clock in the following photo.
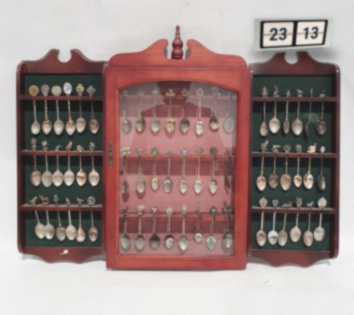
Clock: 23:13
